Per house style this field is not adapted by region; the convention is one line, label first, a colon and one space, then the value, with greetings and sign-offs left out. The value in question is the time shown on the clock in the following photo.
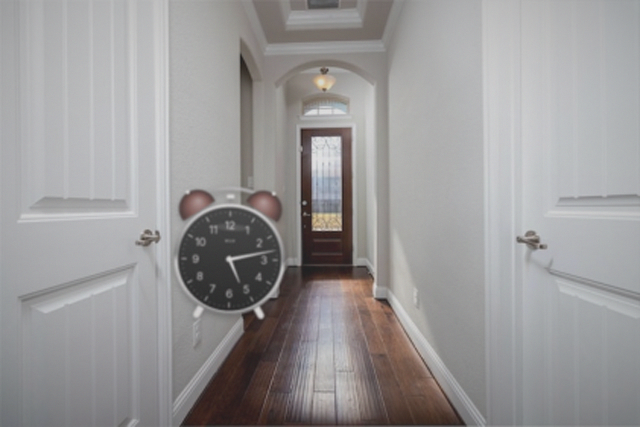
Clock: 5:13
